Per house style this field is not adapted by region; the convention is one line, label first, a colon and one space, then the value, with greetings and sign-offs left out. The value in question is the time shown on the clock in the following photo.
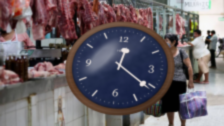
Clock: 12:21
